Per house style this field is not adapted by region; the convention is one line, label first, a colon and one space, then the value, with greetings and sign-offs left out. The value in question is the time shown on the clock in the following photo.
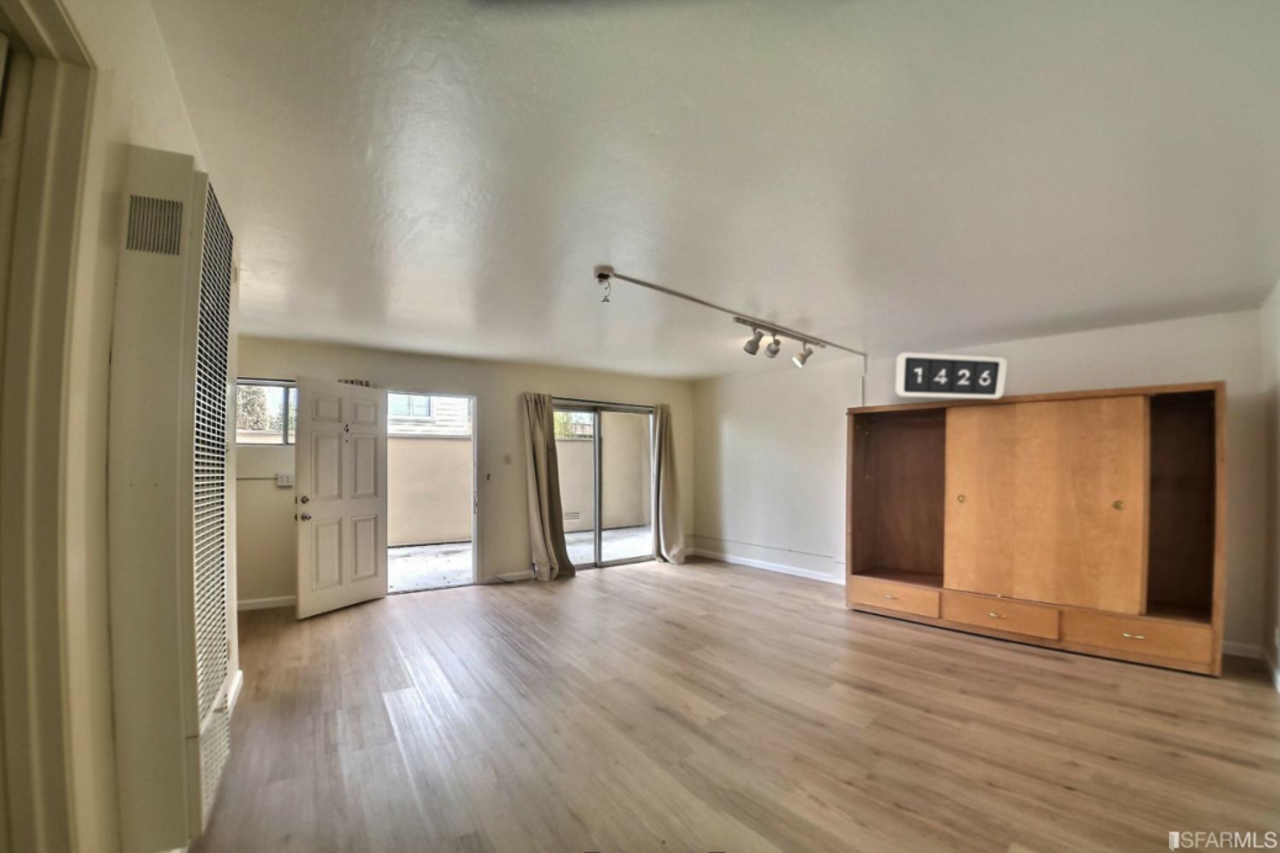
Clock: 14:26
